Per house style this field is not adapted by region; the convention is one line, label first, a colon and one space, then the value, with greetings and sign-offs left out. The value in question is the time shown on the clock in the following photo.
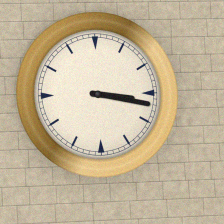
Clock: 3:17
